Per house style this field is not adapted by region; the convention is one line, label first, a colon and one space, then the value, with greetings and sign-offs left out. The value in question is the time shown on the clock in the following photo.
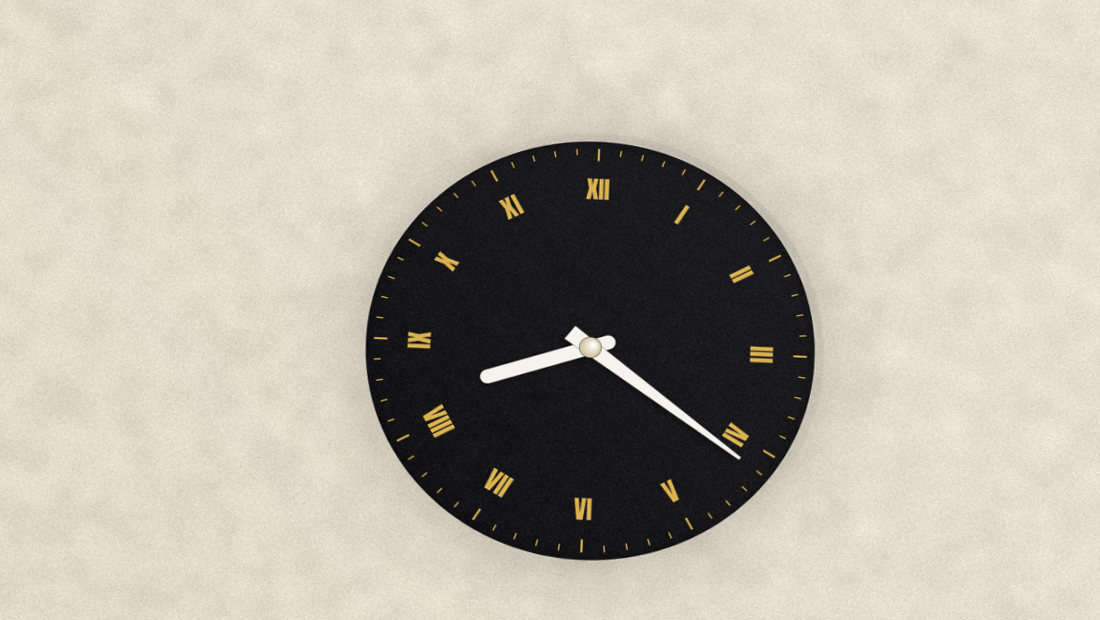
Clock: 8:21
